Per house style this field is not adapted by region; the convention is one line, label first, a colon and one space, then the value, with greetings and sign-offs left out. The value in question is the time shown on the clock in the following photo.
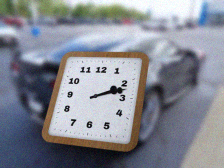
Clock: 2:12
